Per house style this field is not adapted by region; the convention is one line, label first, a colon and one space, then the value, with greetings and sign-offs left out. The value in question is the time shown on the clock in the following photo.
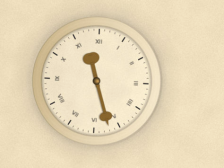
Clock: 11:27
